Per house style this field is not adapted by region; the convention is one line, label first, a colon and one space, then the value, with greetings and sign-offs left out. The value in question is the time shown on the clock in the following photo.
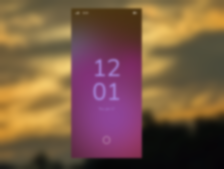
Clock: 12:01
